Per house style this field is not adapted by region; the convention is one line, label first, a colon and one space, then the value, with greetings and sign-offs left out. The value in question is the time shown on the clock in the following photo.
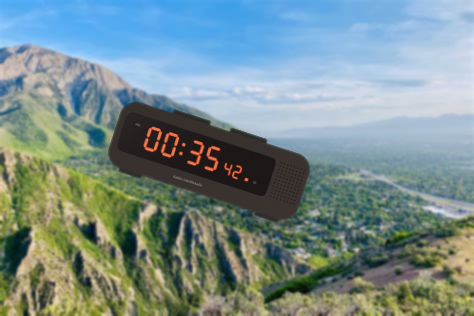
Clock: 0:35:42
